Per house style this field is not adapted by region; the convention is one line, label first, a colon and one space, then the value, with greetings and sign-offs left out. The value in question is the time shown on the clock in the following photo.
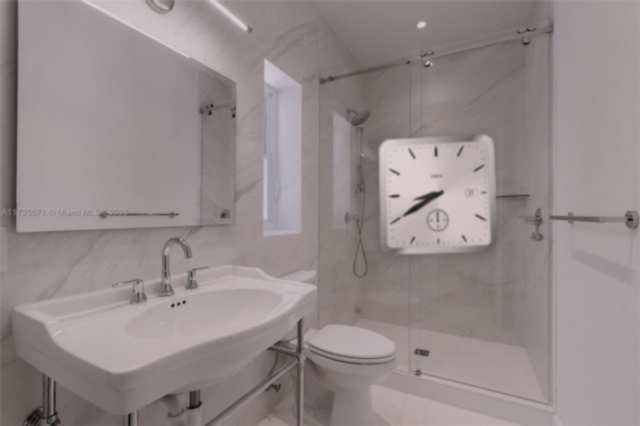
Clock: 8:40
